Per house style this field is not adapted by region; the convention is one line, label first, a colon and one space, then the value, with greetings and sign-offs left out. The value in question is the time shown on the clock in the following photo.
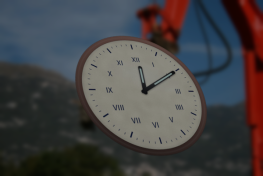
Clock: 12:10
